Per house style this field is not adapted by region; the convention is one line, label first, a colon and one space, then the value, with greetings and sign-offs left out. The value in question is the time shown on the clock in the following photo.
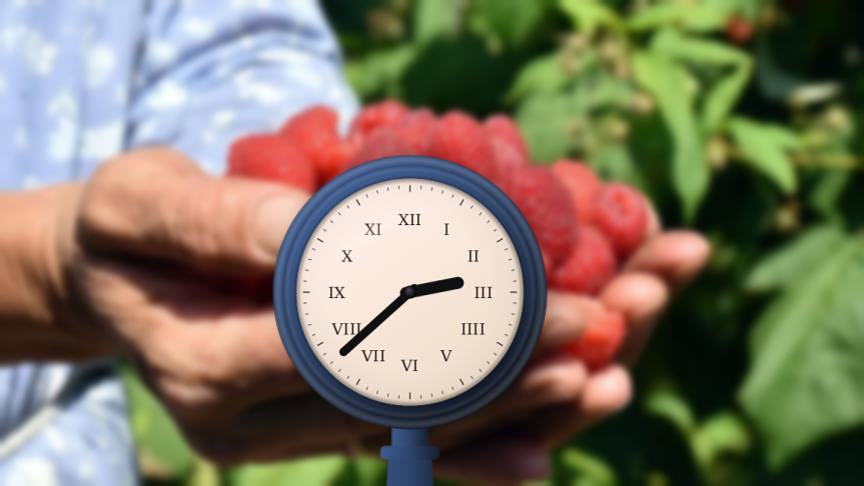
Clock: 2:38
